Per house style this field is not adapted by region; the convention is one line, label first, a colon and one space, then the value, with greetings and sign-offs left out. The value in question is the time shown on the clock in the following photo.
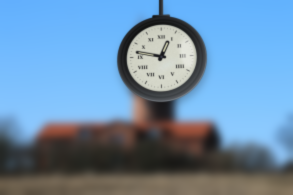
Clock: 12:47
